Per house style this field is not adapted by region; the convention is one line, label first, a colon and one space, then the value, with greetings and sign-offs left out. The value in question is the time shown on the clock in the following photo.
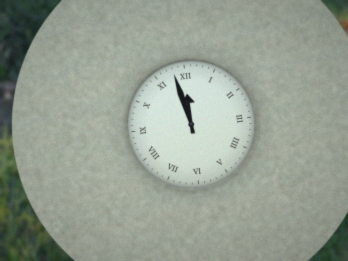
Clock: 11:58
